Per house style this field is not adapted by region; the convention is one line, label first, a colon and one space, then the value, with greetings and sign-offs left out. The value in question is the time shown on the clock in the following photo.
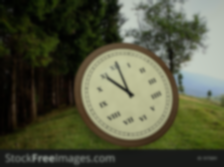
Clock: 11:01
